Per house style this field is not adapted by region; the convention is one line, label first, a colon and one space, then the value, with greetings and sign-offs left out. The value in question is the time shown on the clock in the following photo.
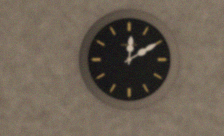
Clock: 12:10
